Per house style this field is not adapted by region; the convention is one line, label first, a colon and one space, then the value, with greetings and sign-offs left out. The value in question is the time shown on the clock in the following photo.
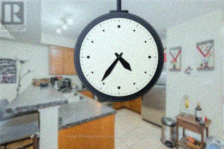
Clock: 4:36
